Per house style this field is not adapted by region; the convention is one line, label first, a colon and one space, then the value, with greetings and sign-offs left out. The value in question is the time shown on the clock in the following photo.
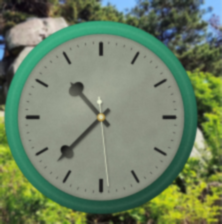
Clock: 10:37:29
